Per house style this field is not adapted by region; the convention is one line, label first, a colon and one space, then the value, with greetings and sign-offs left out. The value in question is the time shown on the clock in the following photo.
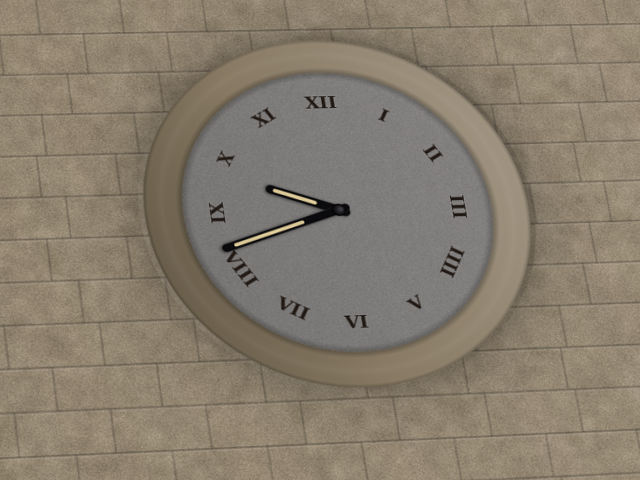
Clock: 9:42
